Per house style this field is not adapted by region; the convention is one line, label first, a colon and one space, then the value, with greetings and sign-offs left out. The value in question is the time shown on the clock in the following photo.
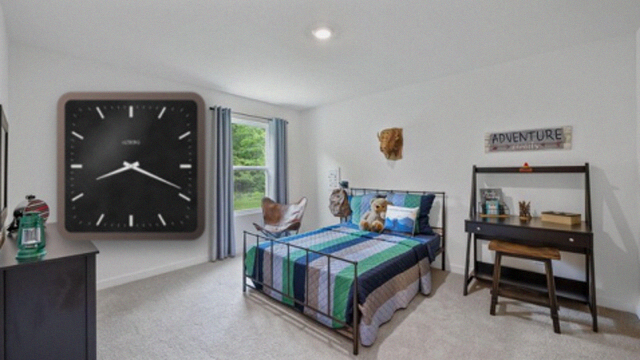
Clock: 8:19
